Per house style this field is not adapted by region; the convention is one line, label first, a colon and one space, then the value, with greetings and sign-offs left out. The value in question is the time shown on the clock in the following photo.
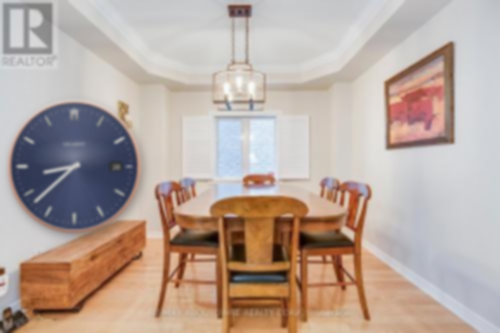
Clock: 8:38
